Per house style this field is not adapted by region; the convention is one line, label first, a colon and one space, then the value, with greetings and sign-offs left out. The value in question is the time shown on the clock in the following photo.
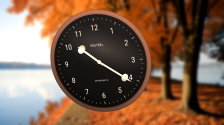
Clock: 10:21
